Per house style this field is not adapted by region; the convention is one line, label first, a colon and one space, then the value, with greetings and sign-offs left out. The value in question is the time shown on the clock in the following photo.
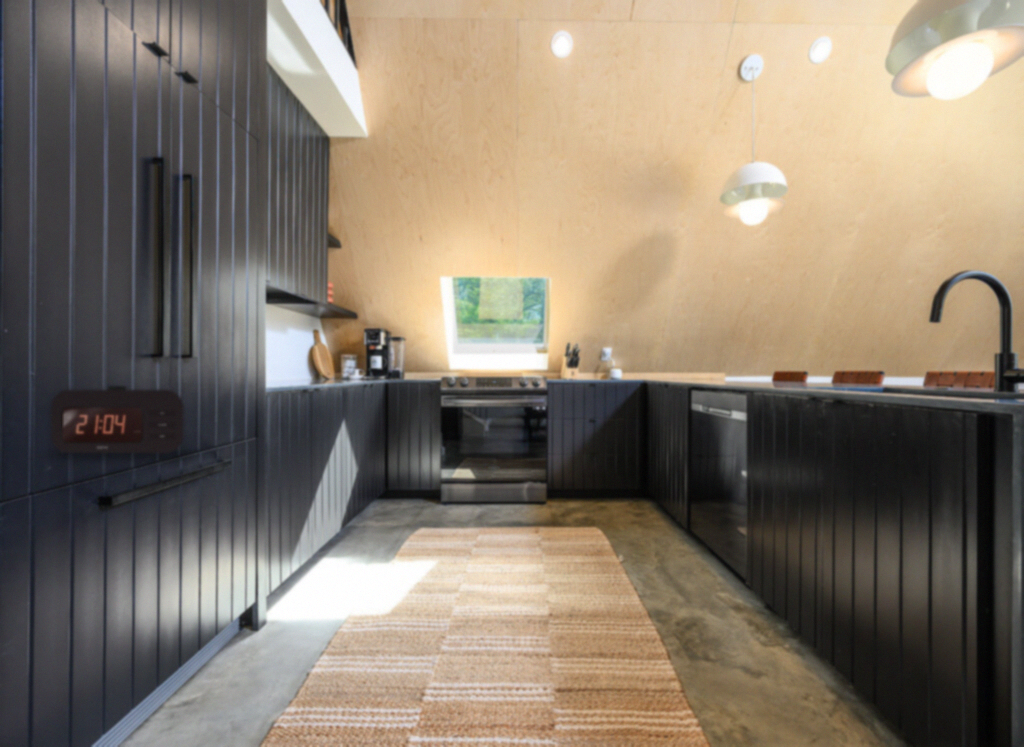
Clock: 21:04
